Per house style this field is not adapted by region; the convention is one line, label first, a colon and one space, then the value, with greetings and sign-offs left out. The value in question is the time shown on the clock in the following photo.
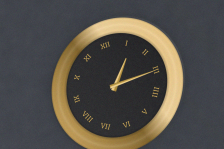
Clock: 1:15
